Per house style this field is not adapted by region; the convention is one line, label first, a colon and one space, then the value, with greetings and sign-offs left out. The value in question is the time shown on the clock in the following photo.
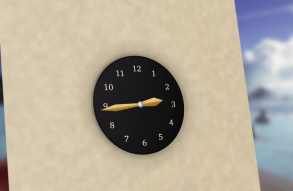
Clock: 2:44
